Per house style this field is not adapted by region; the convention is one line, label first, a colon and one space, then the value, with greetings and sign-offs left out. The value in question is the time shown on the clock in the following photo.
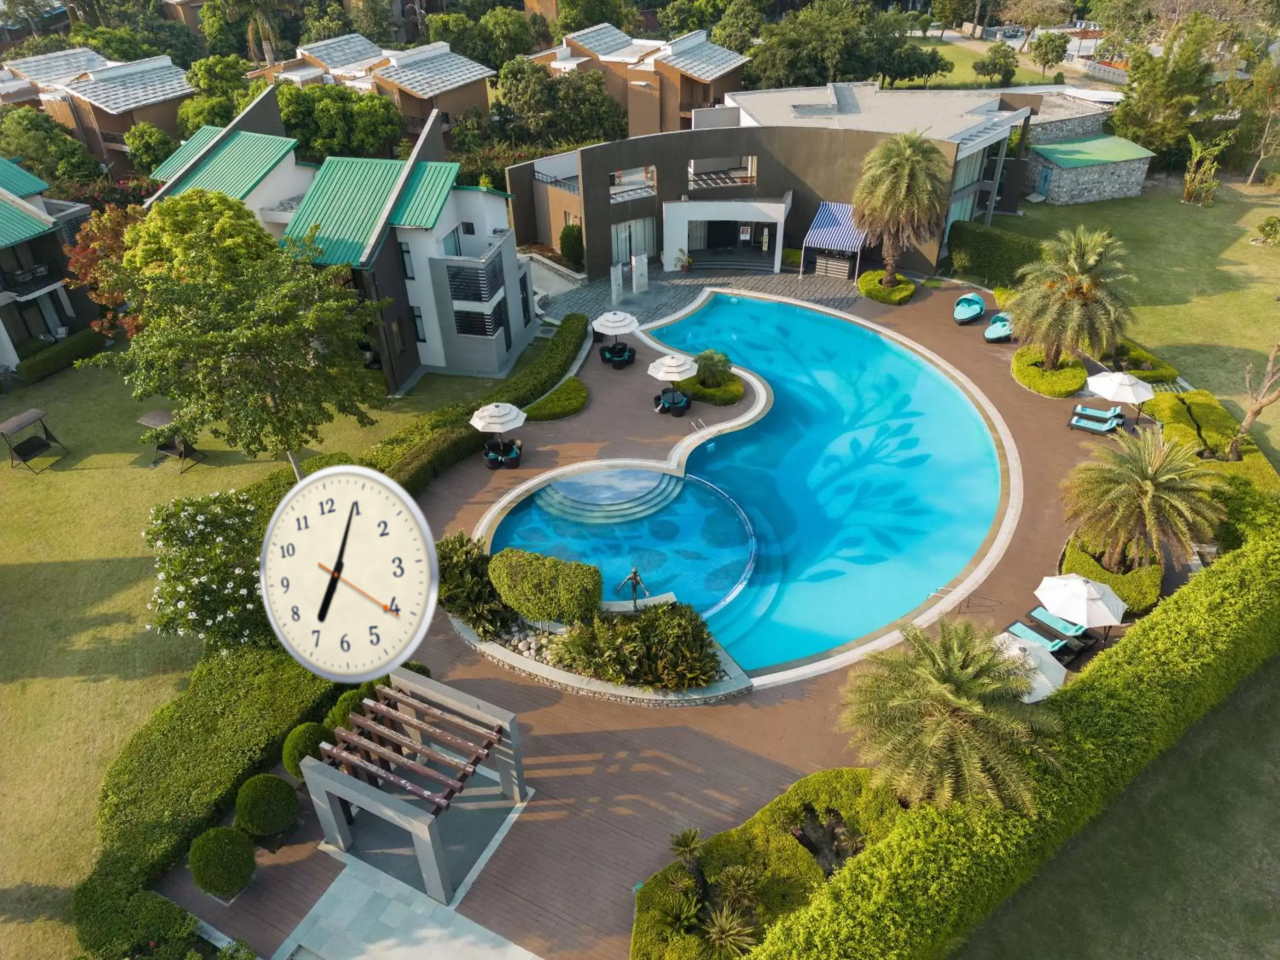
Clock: 7:04:21
